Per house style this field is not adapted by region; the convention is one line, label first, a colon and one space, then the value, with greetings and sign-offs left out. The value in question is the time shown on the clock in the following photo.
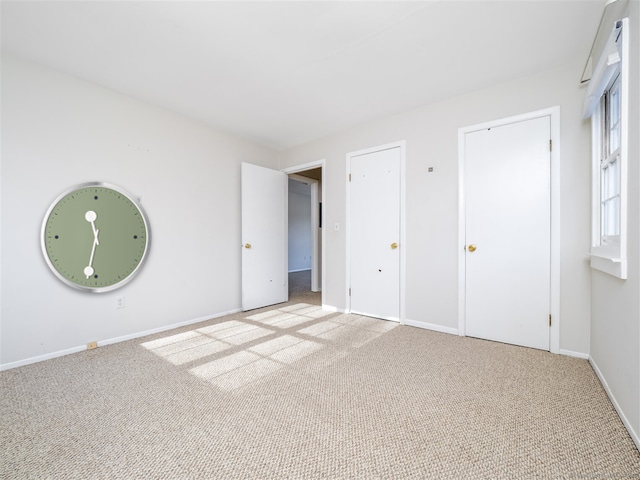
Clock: 11:32
